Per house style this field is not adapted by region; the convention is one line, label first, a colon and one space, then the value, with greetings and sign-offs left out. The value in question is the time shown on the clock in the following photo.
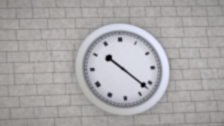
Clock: 10:22
